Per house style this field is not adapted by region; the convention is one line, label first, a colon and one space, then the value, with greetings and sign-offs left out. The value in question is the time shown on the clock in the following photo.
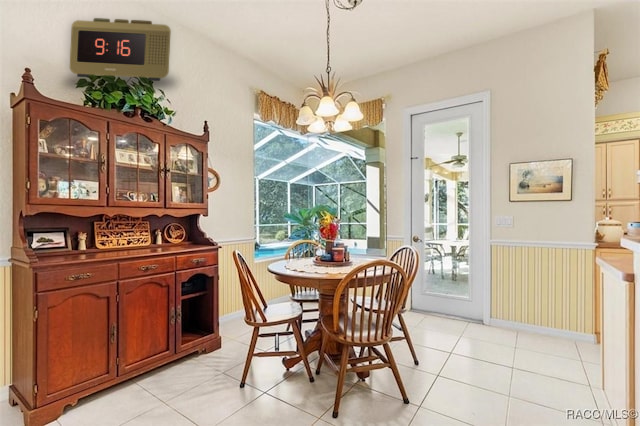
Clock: 9:16
